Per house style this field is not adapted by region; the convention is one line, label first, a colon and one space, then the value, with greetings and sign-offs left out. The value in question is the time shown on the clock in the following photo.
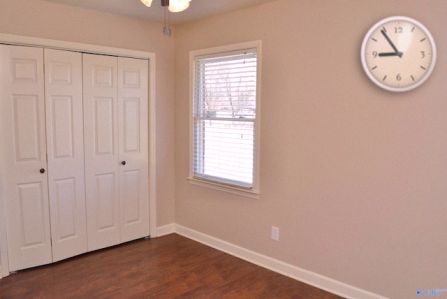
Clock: 8:54
